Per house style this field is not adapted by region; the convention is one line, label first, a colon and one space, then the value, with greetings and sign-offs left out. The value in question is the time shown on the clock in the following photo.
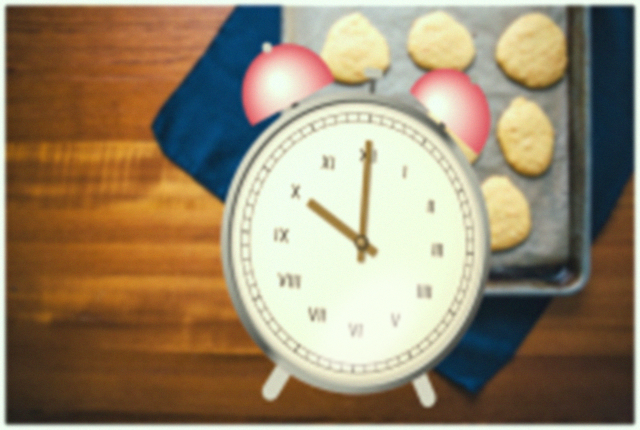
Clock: 10:00
